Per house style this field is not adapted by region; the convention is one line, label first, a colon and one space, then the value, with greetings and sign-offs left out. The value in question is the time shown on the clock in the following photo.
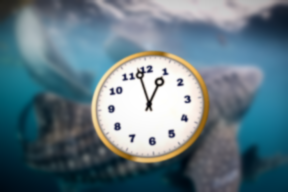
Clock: 12:58
